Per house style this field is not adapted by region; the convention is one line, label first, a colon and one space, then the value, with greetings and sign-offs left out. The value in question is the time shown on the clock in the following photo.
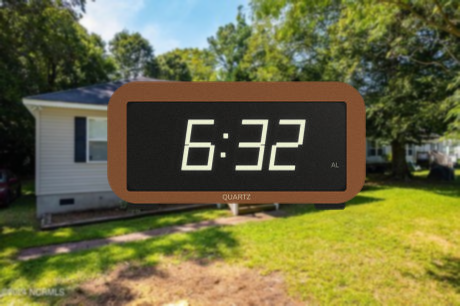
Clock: 6:32
